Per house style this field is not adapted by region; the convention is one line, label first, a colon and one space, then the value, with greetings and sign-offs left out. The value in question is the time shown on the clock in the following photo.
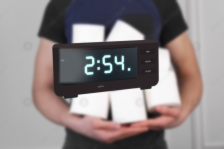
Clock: 2:54
